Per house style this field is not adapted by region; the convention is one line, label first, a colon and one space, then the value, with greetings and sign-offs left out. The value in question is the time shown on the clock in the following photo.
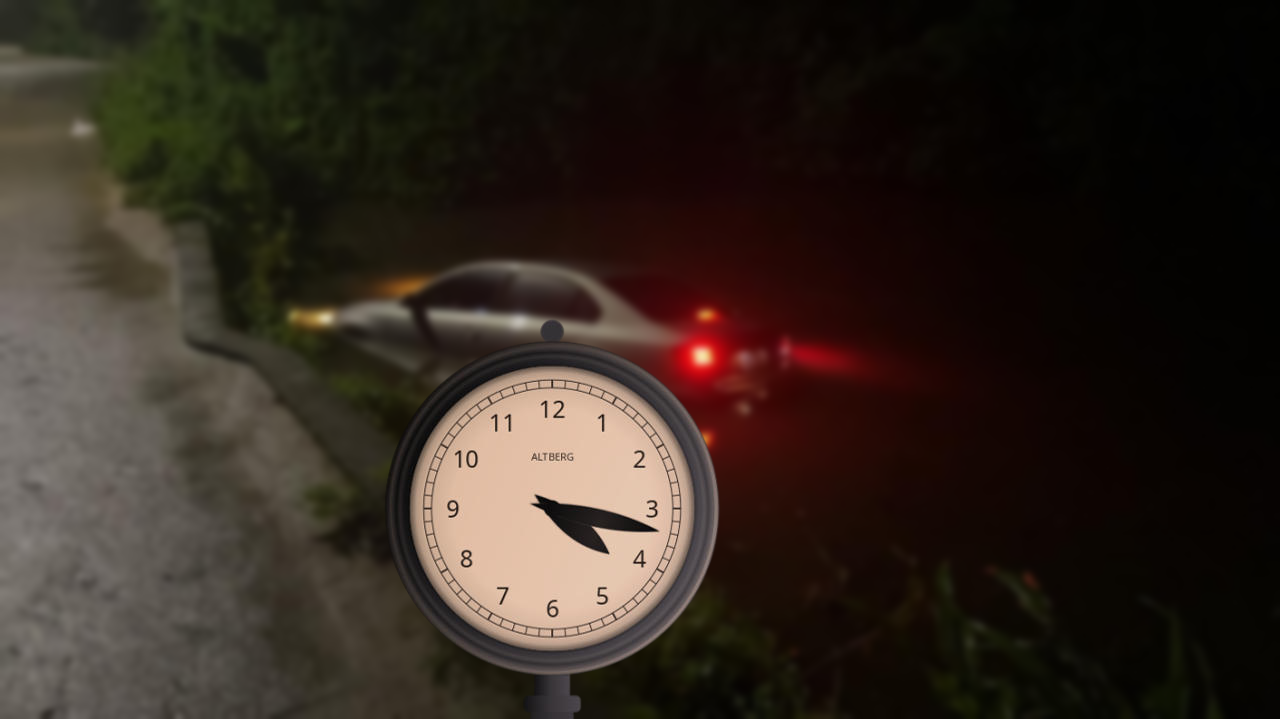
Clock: 4:17
